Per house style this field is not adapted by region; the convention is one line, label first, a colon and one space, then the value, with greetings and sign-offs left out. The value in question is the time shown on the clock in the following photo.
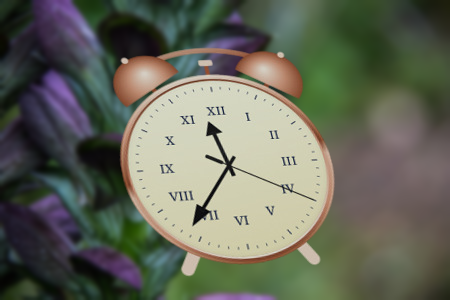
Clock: 11:36:20
